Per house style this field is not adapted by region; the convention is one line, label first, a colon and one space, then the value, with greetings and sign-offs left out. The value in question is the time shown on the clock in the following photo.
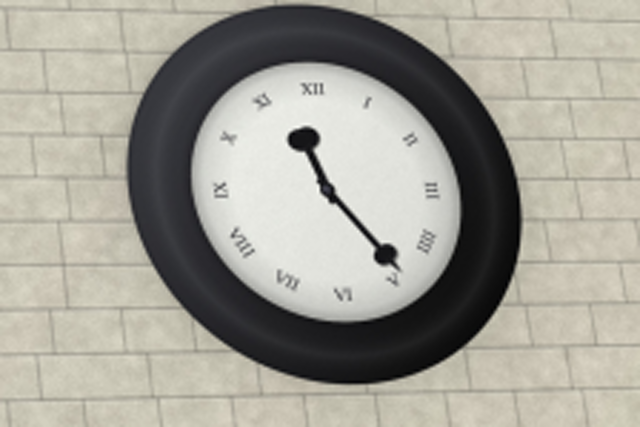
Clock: 11:24
